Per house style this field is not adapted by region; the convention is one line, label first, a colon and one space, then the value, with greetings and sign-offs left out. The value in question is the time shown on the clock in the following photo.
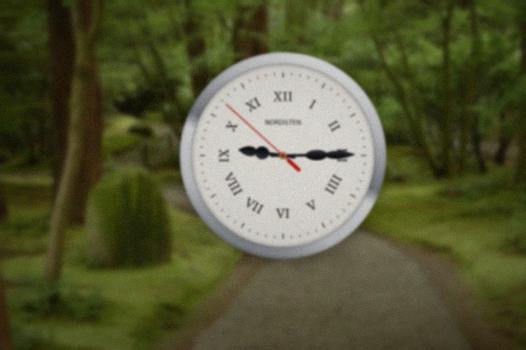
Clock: 9:14:52
